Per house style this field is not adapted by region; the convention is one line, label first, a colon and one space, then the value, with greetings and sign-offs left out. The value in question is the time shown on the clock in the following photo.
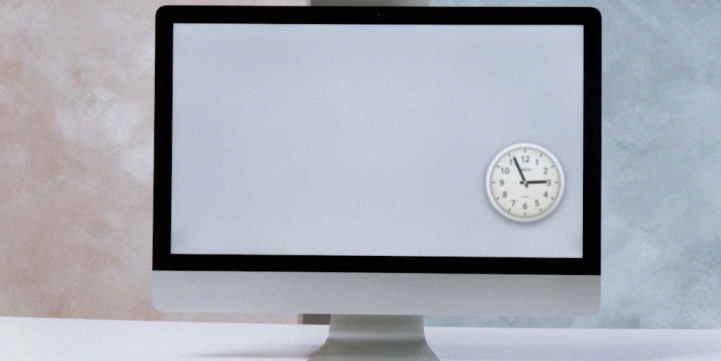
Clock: 2:56
